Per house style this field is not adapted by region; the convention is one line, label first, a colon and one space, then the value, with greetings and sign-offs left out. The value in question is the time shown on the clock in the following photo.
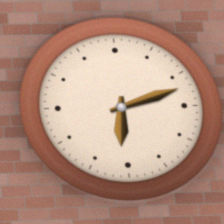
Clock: 6:12
